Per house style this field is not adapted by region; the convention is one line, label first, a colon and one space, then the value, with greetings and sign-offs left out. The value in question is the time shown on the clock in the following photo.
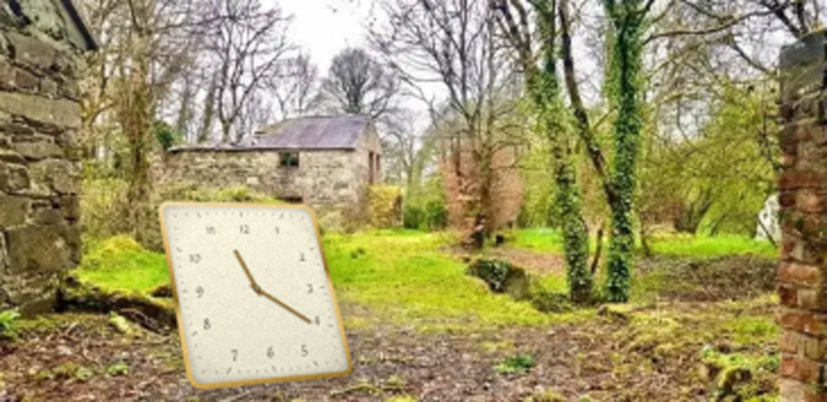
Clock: 11:21
